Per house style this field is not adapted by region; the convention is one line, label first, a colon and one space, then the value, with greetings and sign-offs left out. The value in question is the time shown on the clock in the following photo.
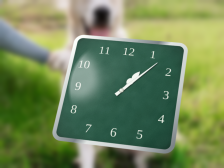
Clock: 1:07
